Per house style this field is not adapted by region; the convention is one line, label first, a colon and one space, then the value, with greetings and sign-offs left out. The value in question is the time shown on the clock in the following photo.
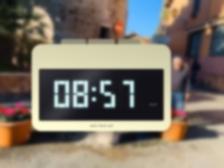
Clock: 8:57
